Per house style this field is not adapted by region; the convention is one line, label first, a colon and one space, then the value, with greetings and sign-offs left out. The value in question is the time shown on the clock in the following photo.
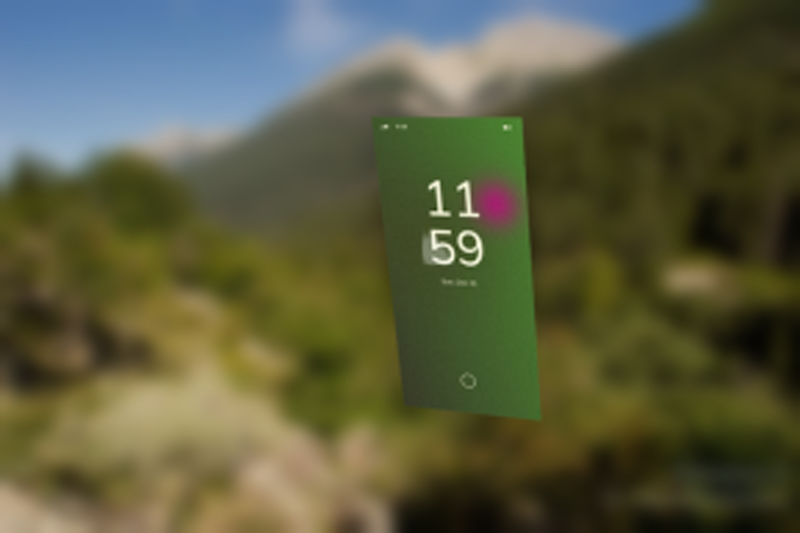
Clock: 11:59
